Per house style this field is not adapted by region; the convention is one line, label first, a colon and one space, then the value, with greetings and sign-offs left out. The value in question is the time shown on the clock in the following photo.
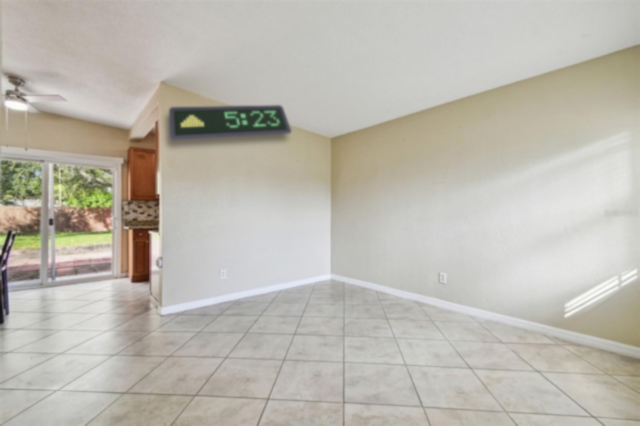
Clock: 5:23
